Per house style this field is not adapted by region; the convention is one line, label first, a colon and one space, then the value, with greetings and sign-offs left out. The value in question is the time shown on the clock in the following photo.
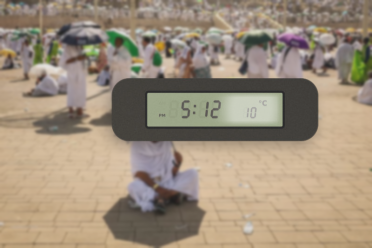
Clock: 5:12
